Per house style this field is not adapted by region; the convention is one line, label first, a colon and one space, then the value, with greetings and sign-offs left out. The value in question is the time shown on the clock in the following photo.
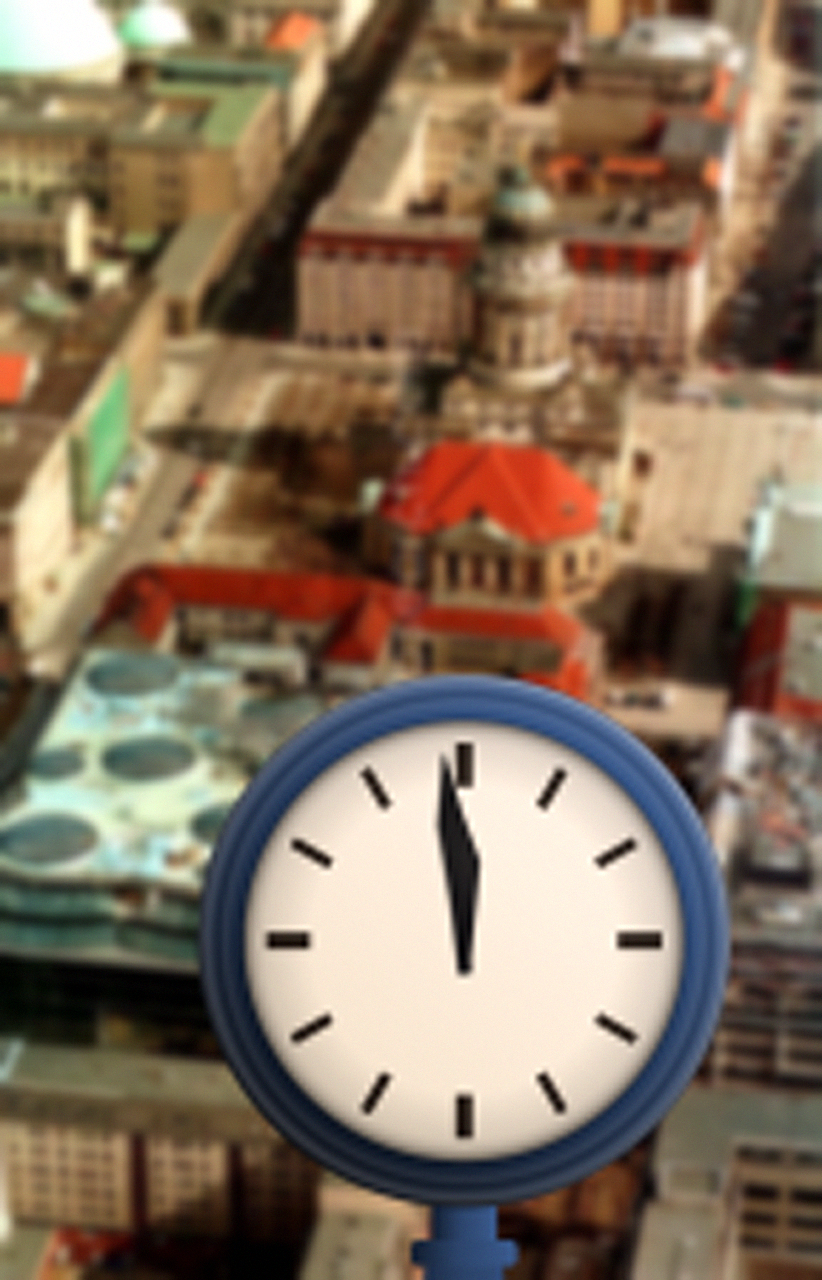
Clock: 11:59
